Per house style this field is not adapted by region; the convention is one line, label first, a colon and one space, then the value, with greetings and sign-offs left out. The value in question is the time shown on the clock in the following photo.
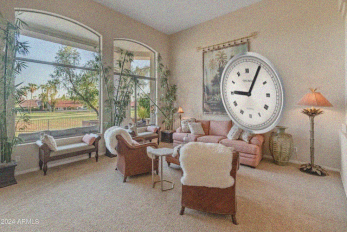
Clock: 9:05
